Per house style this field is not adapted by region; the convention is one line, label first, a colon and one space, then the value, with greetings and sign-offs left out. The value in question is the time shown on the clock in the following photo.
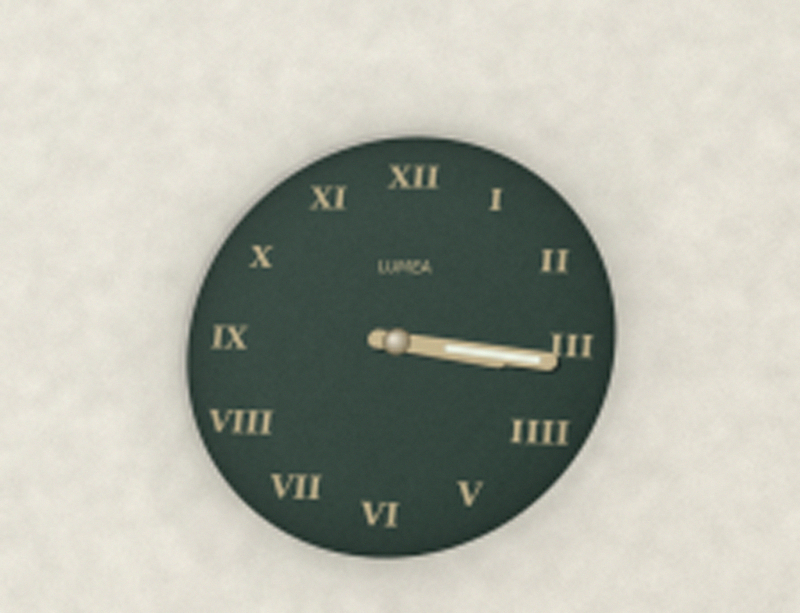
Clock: 3:16
